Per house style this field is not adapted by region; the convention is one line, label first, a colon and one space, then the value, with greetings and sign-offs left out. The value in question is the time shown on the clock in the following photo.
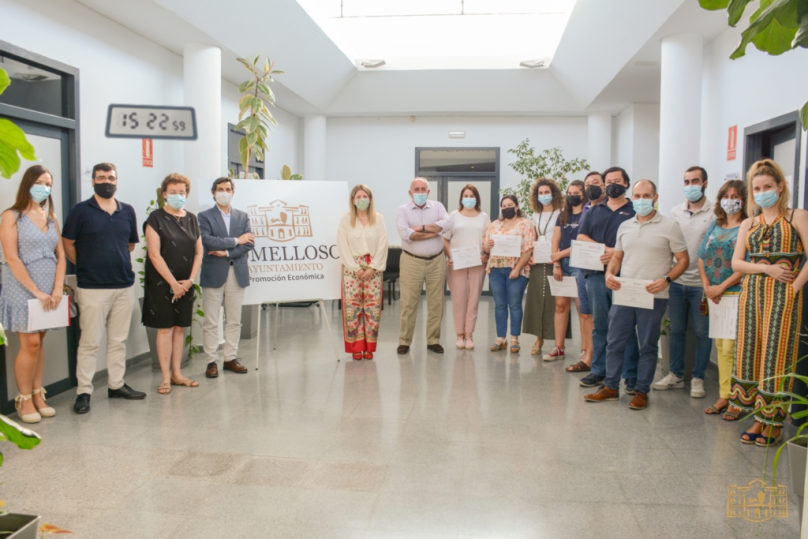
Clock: 15:22
